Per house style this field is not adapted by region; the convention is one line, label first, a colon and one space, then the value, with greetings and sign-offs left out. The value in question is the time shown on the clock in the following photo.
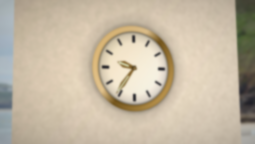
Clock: 9:36
